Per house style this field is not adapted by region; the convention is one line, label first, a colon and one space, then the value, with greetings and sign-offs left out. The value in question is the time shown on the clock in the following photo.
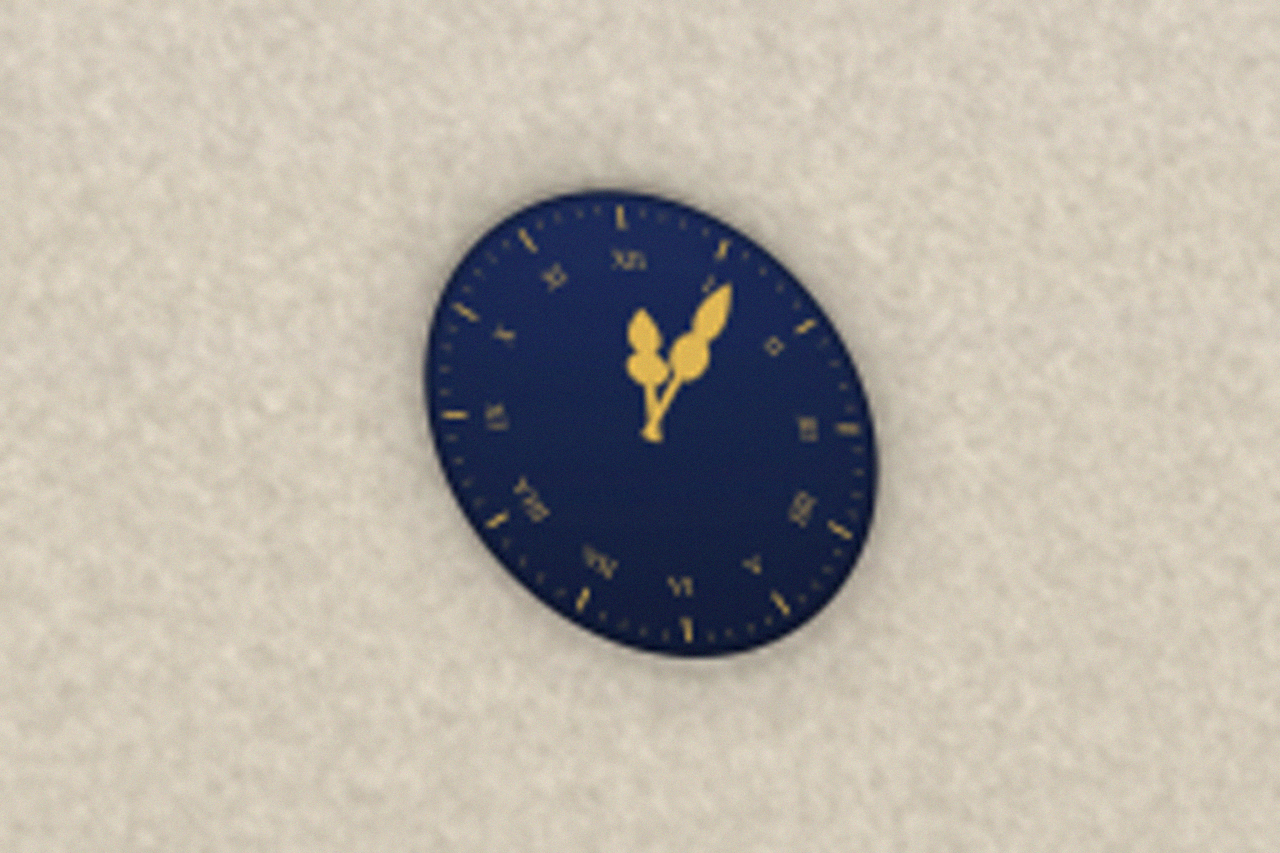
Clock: 12:06
